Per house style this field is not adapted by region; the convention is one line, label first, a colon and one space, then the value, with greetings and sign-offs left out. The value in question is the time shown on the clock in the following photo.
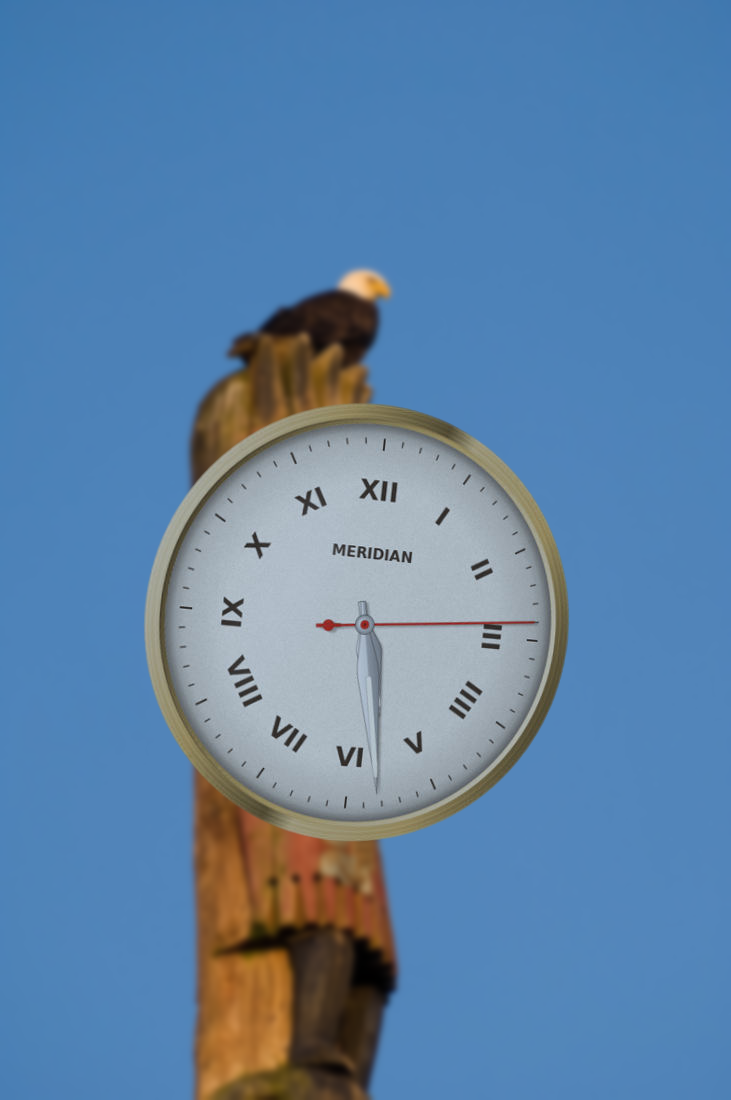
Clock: 5:28:14
